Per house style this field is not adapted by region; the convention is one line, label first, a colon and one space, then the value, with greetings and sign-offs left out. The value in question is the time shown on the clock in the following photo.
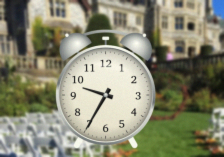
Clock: 9:35
